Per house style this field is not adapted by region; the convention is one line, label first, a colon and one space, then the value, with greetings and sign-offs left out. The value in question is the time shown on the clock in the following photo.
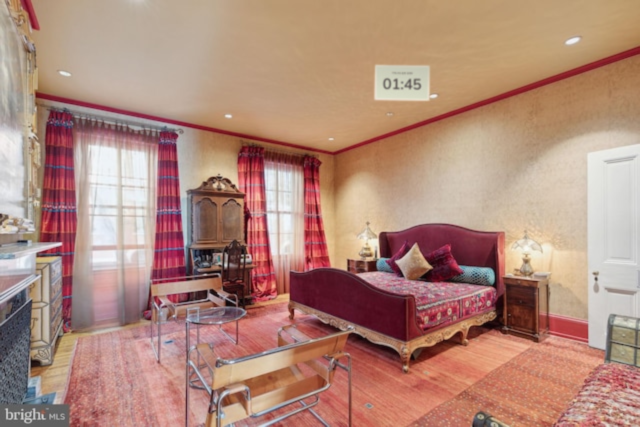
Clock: 1:45
